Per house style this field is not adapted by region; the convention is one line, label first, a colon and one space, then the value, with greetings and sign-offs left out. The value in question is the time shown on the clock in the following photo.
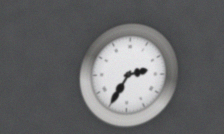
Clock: 2:35
